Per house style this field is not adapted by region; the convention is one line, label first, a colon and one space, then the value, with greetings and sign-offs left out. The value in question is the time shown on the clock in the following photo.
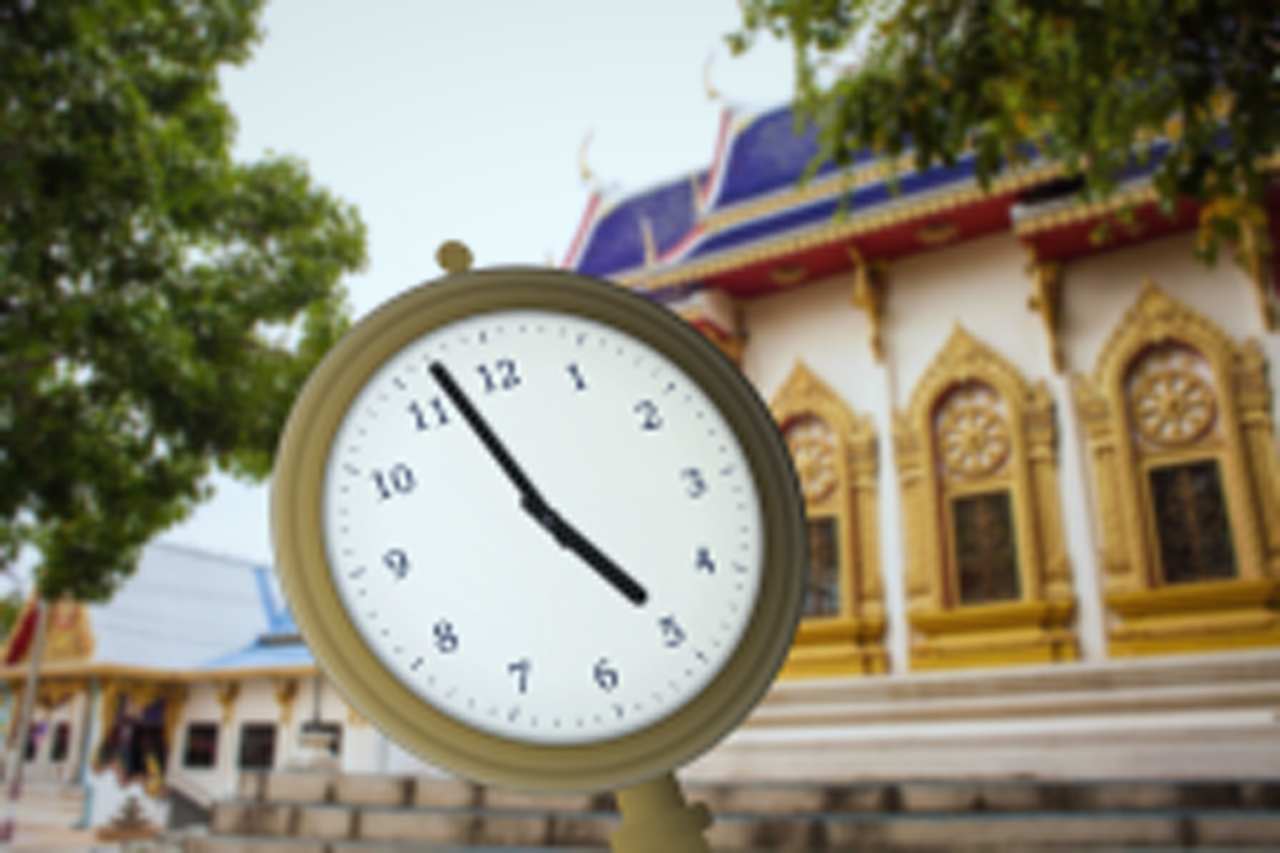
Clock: 4:57
